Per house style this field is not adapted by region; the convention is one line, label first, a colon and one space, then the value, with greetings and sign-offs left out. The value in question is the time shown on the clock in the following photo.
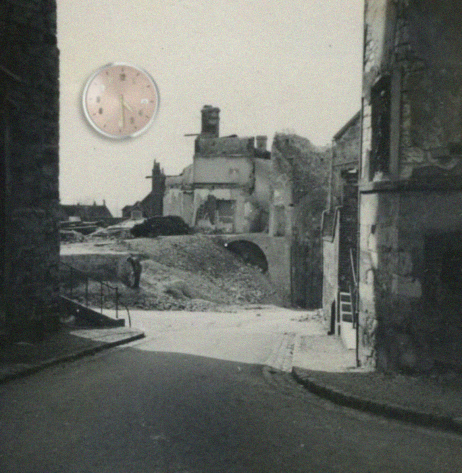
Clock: 4:29
